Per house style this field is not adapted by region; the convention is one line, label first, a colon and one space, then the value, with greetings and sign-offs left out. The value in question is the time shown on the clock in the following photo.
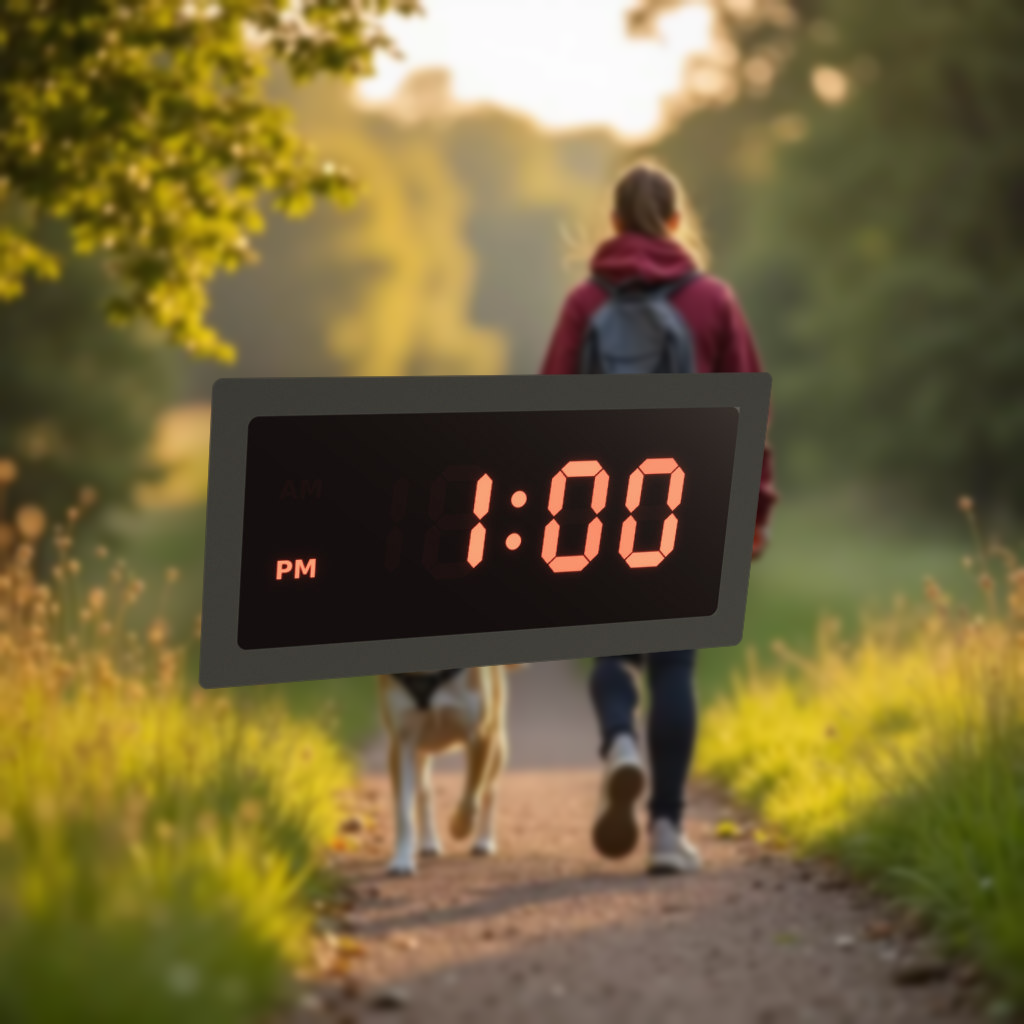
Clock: 1:00
